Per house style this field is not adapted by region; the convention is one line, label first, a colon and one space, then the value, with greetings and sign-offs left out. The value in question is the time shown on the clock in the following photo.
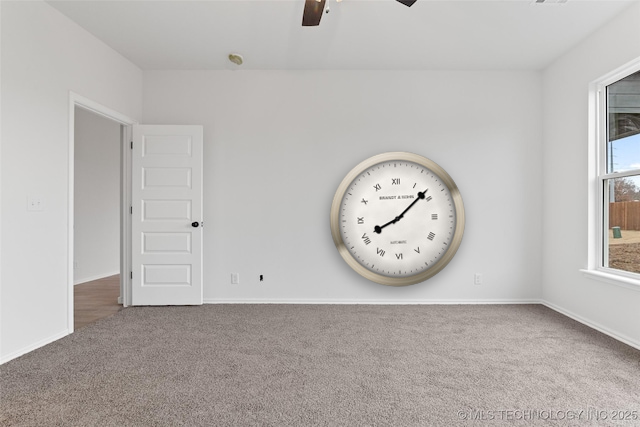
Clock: 8:08
